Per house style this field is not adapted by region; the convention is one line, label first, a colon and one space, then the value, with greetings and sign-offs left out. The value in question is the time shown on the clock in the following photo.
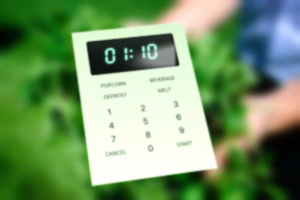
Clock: 1:10
